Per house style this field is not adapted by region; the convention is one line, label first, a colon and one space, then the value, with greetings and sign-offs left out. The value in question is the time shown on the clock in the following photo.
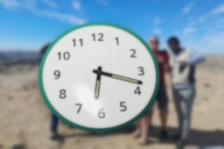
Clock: 6:18
